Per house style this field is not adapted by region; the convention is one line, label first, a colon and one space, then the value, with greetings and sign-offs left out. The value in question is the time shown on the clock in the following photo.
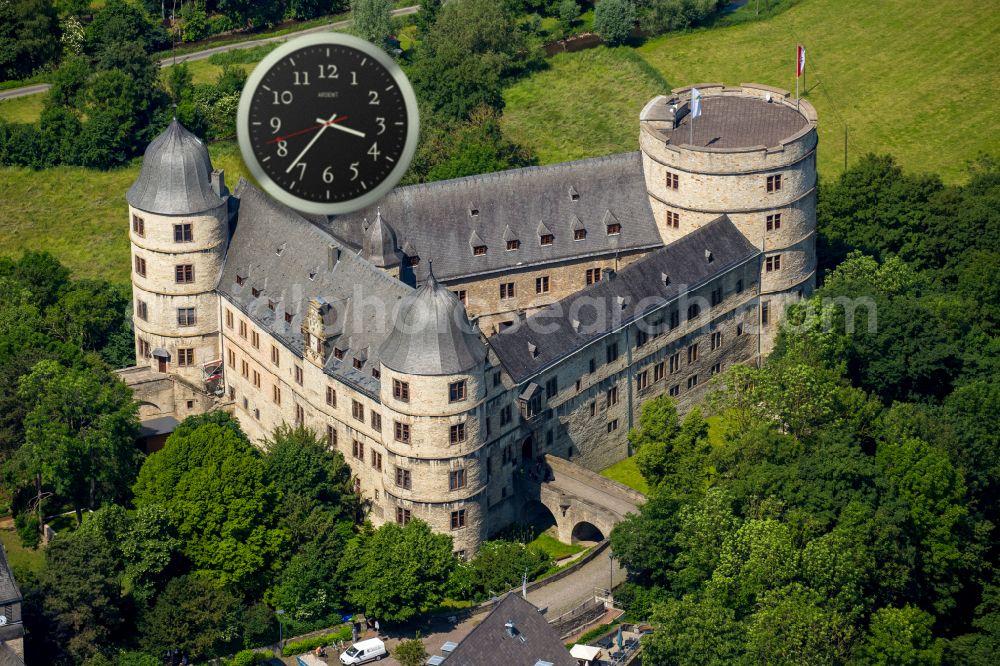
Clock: 3:36:42
